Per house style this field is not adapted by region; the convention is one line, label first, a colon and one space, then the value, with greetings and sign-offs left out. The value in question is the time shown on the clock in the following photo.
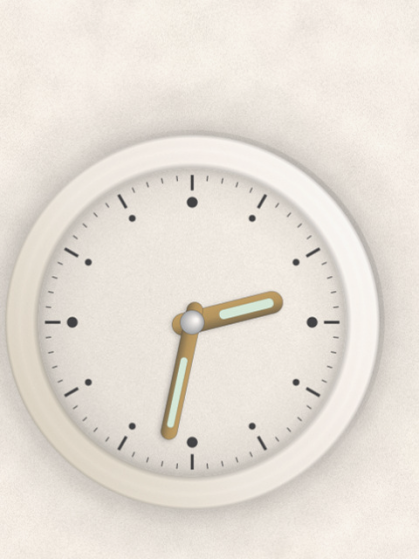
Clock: 2:32
